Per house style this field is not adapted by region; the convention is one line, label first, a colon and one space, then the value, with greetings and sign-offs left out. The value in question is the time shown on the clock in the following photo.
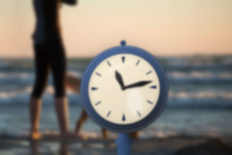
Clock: 11:13
